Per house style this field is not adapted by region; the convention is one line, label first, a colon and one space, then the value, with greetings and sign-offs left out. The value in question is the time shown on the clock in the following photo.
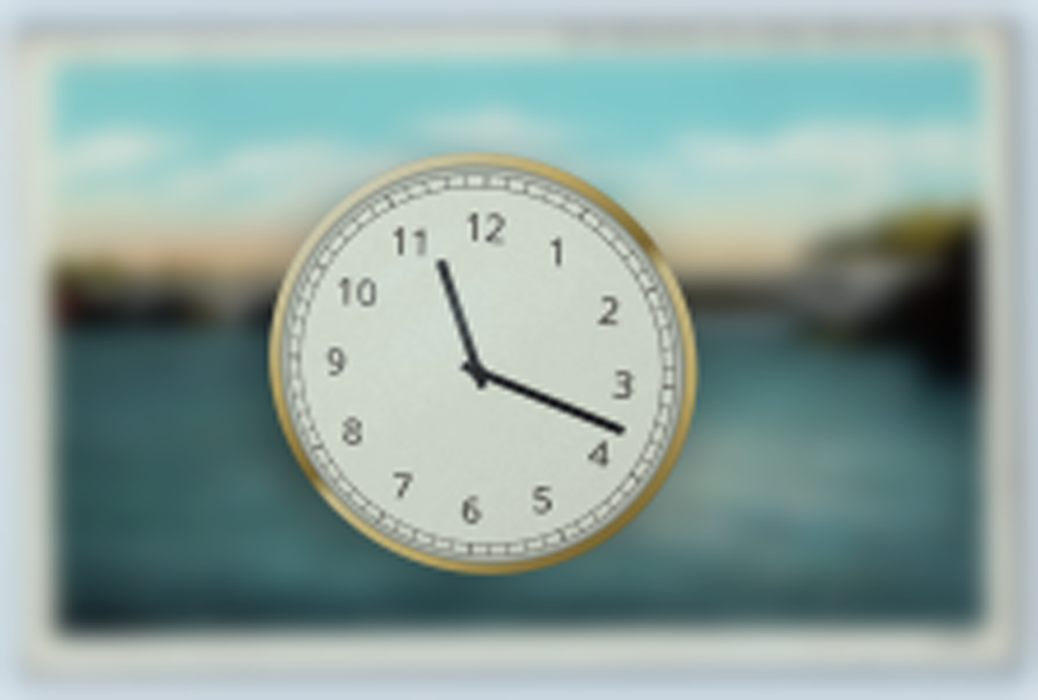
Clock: 11:18
